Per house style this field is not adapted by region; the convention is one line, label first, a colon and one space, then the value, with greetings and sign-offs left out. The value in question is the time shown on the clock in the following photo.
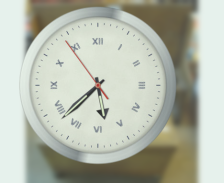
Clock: 5:37:54
